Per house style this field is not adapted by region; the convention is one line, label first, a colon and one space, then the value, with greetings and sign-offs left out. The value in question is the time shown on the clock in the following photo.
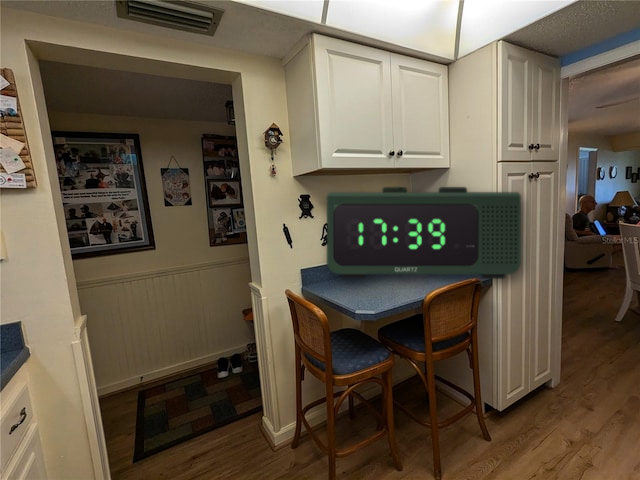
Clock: 17:39
